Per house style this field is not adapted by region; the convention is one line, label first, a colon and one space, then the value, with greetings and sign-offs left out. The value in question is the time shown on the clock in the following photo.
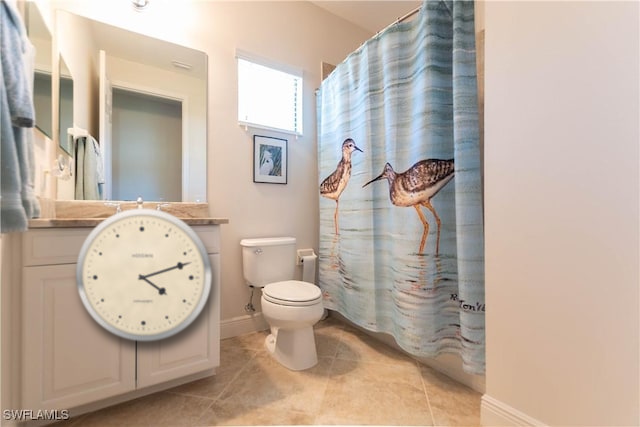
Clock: 4:12
